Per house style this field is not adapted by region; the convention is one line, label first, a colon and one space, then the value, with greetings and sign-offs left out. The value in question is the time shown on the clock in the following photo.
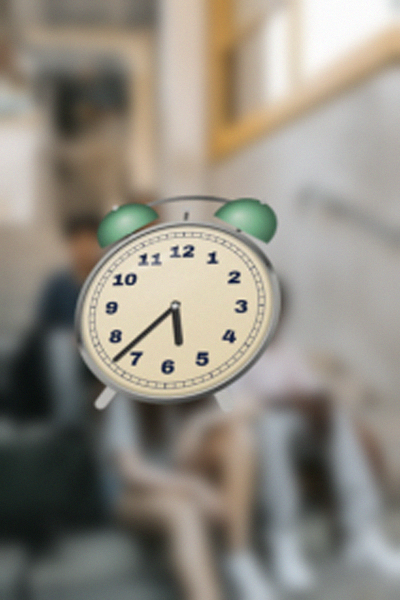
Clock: 5:37
